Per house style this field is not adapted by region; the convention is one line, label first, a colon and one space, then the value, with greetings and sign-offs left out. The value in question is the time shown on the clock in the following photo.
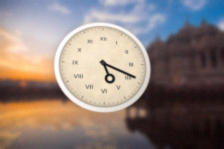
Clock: 5:19
